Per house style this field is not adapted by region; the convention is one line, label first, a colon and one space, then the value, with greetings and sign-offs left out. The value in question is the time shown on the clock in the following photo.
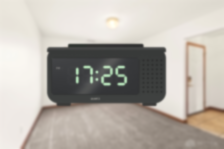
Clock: 17:25
